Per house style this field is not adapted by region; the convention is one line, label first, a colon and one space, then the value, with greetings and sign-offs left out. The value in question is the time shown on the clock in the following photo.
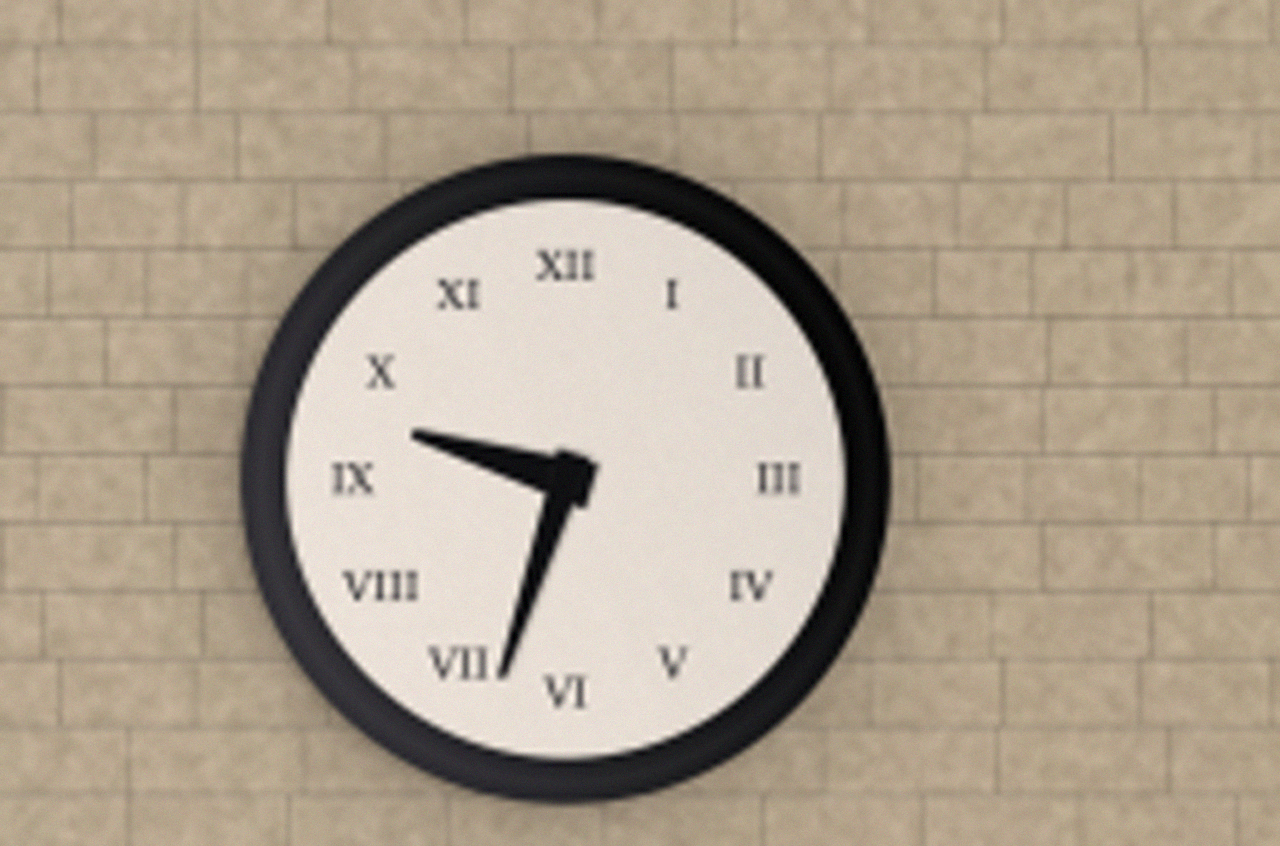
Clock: 9:33
